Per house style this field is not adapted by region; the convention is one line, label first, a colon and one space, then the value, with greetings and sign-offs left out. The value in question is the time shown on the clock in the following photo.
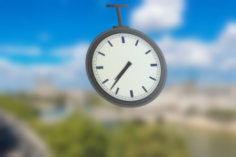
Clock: 7:37
